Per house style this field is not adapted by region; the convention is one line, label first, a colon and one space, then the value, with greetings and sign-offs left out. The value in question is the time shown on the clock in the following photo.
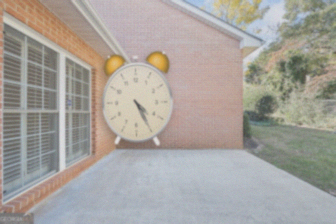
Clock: 4:25
